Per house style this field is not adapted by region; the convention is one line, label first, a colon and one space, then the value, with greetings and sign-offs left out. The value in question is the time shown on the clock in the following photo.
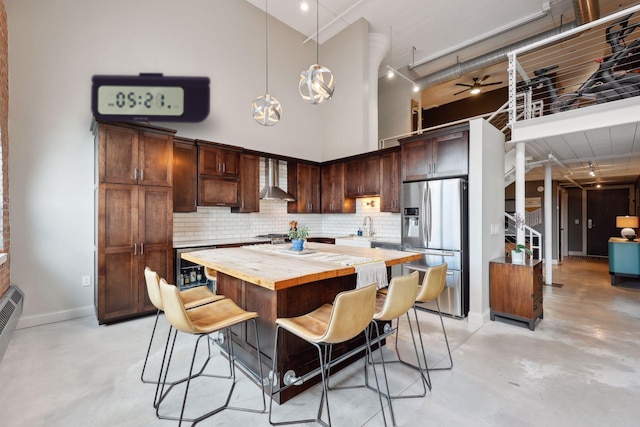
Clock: 5:21
